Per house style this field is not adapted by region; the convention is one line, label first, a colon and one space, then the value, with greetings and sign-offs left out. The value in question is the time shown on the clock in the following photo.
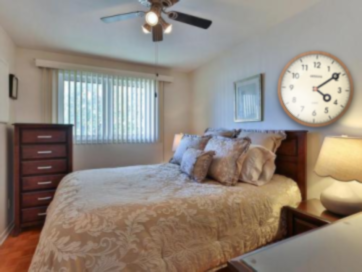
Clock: 4:09
